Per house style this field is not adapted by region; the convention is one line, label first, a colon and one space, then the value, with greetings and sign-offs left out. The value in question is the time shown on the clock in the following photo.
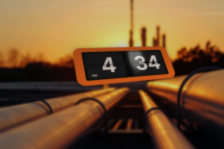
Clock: 4:34
